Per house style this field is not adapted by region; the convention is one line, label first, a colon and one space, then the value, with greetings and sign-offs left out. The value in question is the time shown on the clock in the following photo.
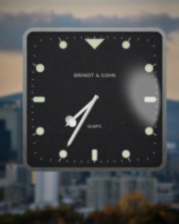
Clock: 7:35
